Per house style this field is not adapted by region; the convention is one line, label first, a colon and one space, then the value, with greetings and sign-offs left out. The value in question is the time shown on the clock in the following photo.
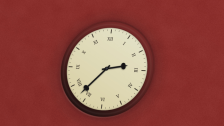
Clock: 2:37
